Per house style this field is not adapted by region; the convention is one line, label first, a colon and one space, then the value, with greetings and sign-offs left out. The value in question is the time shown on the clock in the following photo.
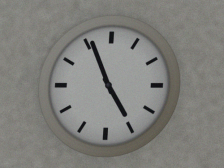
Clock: 4:56
